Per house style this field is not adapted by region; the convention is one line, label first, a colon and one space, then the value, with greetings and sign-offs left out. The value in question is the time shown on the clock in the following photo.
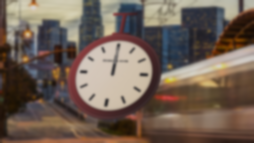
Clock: 12:00
